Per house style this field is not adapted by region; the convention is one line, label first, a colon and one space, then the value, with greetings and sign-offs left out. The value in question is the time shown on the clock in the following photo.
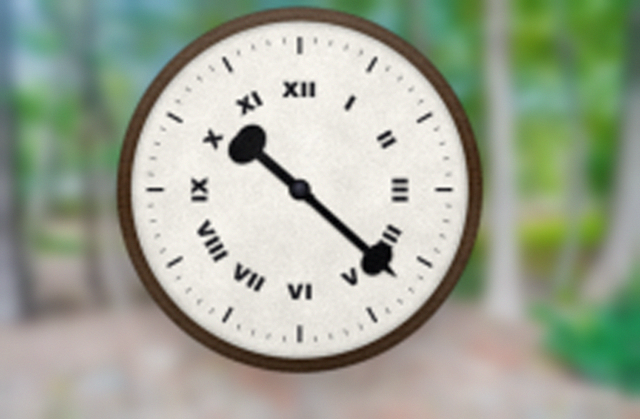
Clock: 10:22
